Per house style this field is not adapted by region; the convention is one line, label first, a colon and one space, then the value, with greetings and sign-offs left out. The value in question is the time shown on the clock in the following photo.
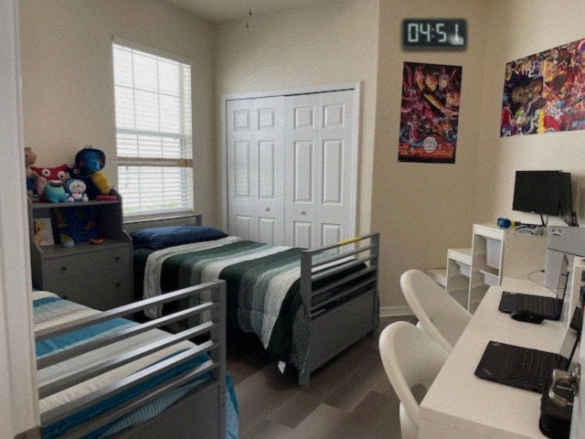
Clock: 4:51
